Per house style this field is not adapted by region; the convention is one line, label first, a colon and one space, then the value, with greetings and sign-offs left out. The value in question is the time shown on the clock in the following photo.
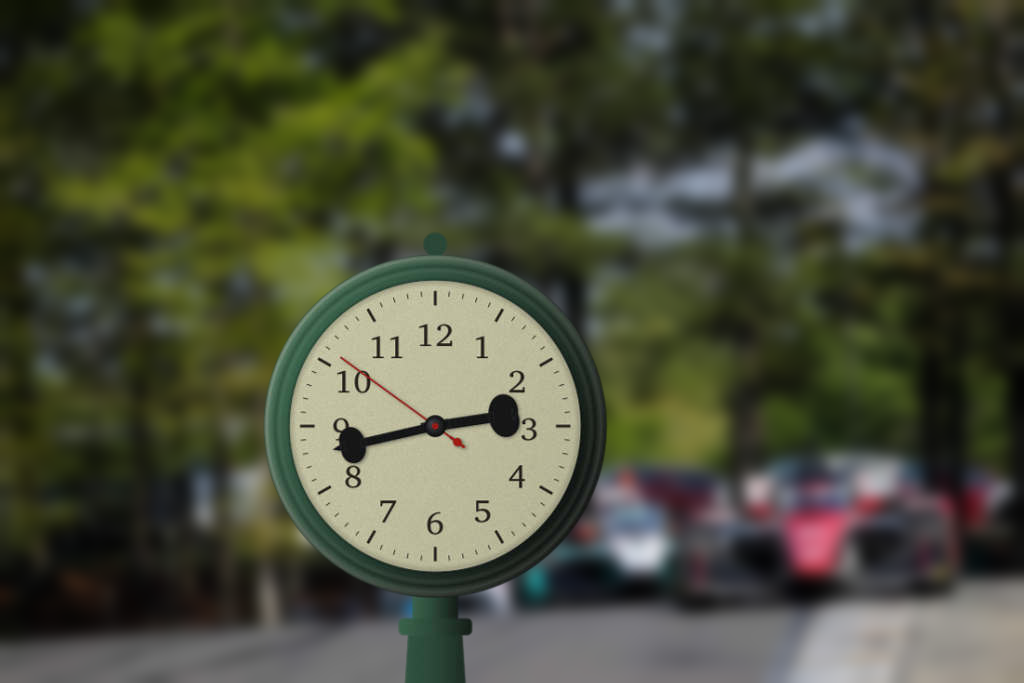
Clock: 2:42:51
